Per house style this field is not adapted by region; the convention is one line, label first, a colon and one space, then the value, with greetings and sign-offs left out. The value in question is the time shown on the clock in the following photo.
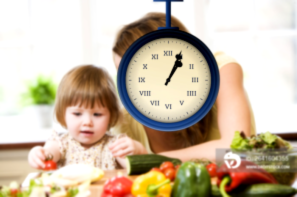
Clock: 1:04
